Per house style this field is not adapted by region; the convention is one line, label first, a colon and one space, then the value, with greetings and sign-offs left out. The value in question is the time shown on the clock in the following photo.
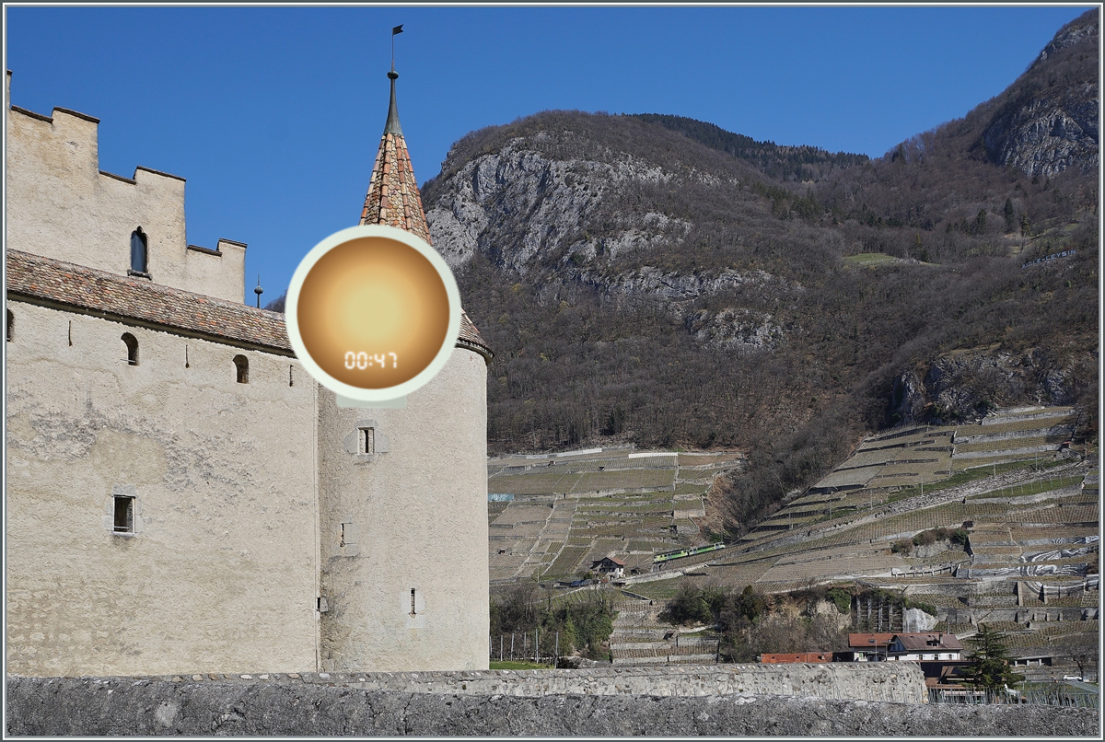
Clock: 0:47
